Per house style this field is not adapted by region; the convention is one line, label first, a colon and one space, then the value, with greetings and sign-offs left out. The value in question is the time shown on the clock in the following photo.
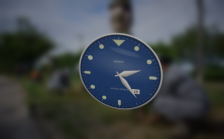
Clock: 2:24
